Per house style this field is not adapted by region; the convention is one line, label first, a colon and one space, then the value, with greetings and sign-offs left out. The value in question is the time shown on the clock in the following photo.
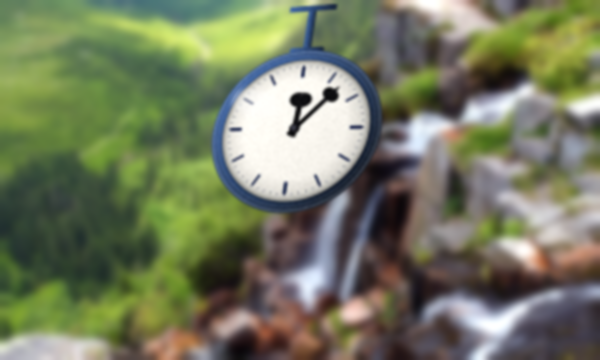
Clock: 12:07
